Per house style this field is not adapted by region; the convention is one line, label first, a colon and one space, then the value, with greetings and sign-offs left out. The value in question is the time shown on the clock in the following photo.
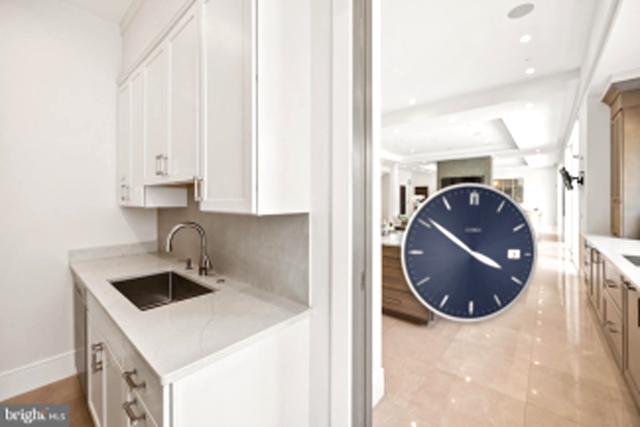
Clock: 3:51
